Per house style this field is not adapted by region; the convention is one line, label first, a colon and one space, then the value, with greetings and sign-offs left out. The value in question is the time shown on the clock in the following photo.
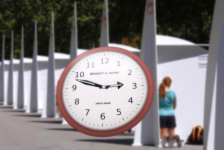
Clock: 2:48
